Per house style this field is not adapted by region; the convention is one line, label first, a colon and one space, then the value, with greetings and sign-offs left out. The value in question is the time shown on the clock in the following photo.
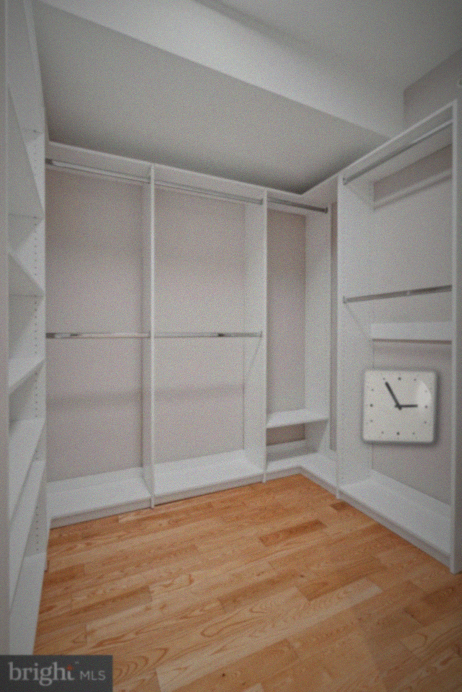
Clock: 2:55
